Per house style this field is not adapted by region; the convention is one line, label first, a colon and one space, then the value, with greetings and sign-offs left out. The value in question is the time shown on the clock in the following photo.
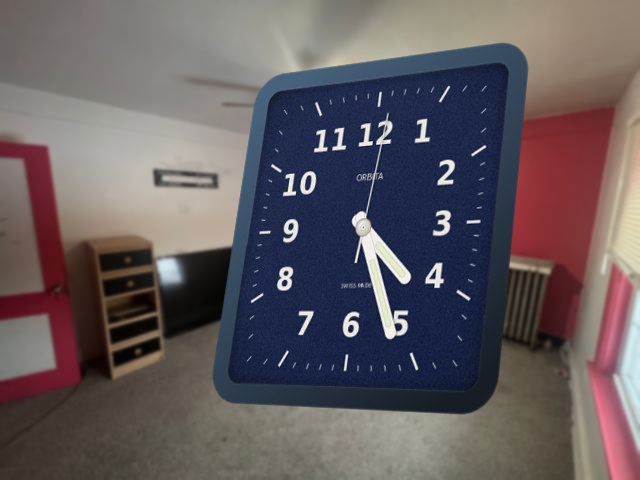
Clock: 4:26:01
